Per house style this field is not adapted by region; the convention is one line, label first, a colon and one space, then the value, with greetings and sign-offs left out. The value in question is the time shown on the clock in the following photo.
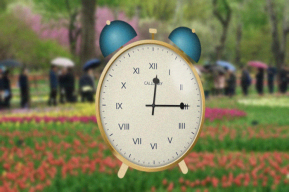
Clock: 12:15
